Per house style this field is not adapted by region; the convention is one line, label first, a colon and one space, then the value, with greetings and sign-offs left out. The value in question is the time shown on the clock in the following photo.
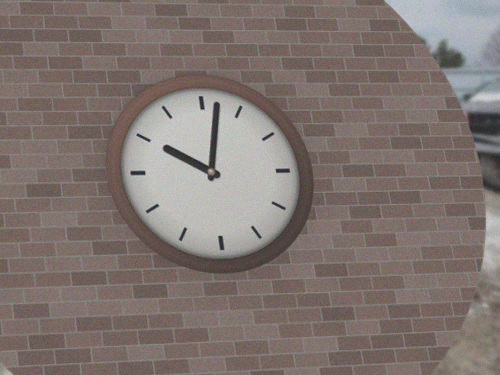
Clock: 10:02
